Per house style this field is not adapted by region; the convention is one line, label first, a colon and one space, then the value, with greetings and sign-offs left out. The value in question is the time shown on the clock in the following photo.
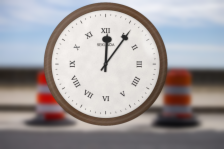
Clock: 12:06
